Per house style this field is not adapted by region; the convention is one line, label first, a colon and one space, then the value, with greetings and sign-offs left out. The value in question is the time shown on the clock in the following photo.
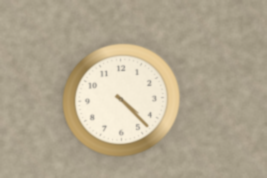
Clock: 4:23
